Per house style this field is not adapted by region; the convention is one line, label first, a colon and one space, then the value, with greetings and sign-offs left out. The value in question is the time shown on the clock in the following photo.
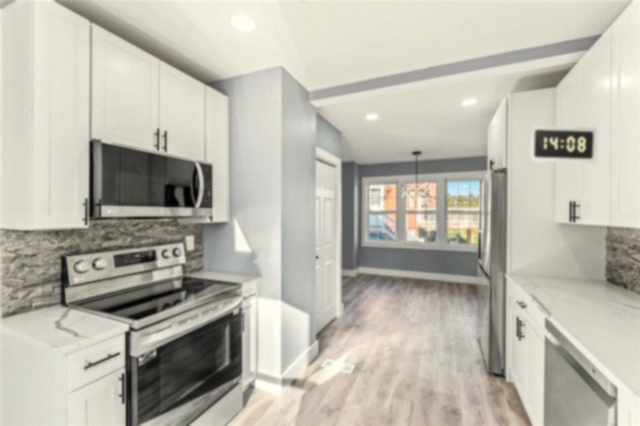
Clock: 14:08
